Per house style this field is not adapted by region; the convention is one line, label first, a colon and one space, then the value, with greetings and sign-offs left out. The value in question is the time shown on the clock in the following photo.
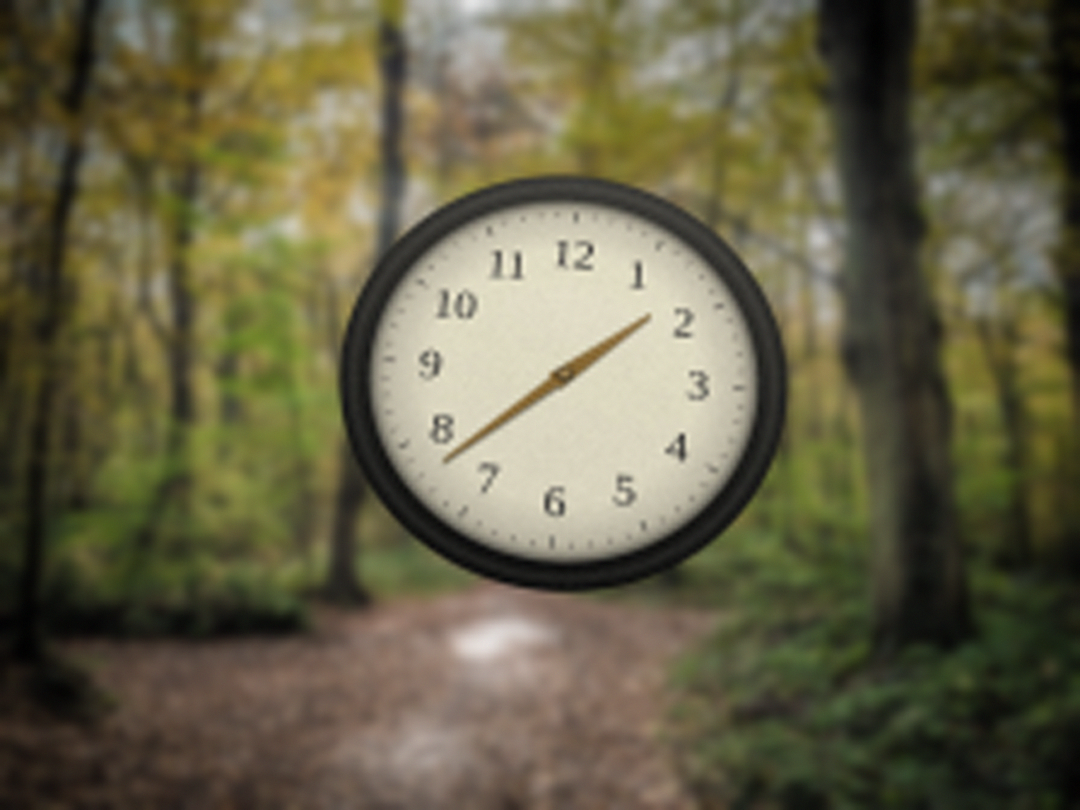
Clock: 1:38
